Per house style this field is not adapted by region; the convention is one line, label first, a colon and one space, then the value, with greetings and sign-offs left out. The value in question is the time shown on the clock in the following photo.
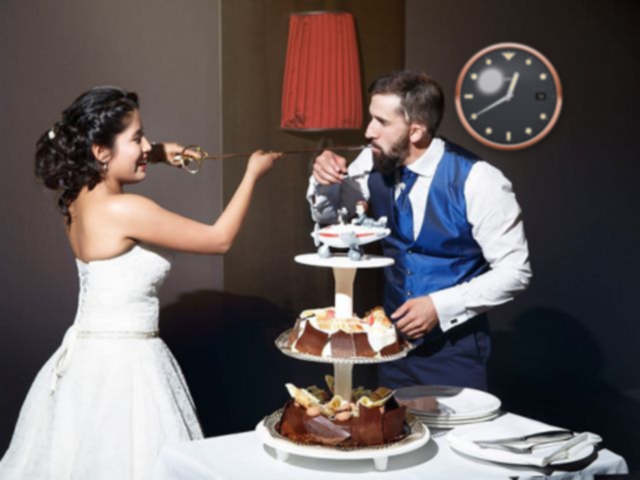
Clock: 12:40
